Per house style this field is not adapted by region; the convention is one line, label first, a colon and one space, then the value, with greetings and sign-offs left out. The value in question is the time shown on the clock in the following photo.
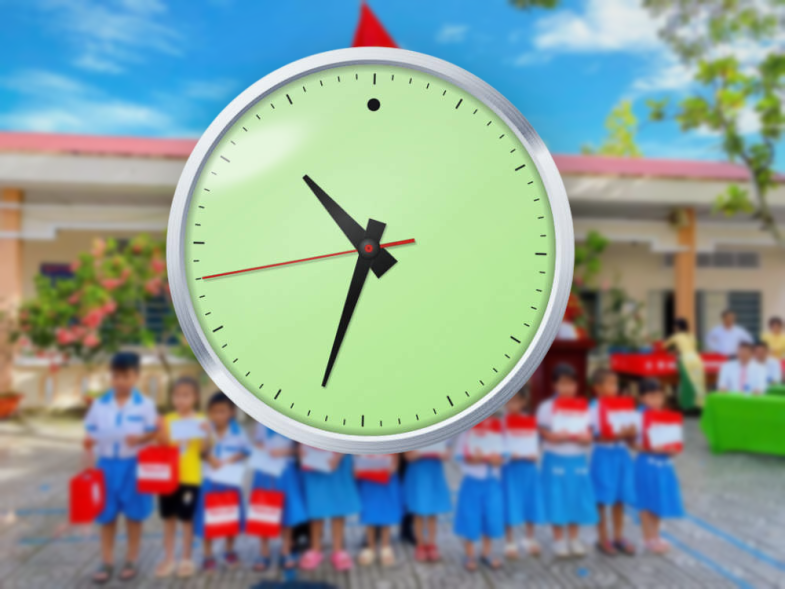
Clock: 10:32:43
